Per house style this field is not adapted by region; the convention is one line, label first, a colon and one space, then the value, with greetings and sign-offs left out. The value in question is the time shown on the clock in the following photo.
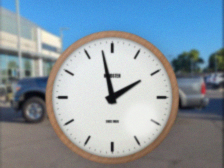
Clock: 1:58
